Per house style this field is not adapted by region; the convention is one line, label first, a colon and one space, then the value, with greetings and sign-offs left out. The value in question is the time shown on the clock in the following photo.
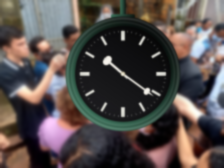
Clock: 10:21
